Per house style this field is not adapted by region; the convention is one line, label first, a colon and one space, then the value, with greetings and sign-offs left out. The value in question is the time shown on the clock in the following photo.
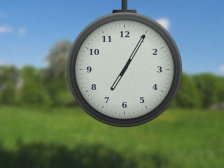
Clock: 7:05
